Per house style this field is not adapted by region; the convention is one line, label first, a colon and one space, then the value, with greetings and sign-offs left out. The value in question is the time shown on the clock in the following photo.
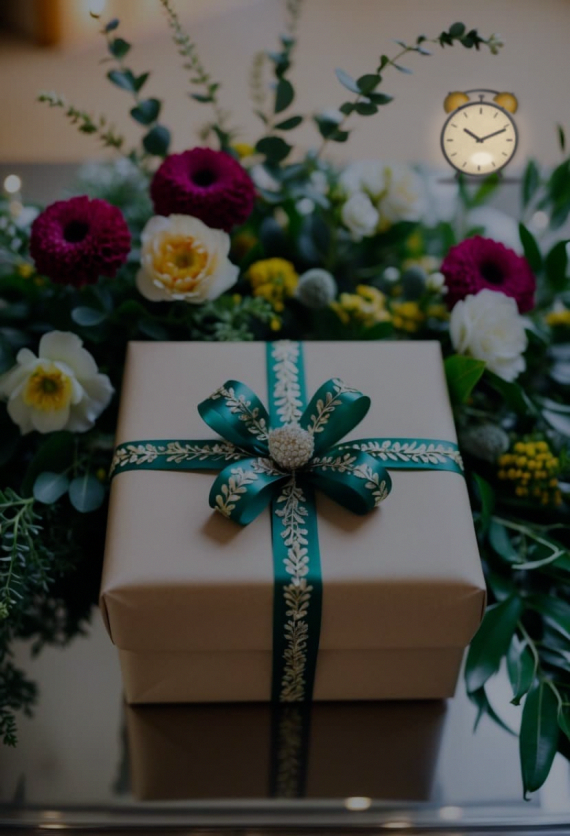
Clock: 10:11
